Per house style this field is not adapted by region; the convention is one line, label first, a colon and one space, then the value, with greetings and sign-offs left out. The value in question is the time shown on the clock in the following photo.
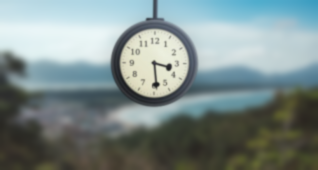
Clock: 3:29
